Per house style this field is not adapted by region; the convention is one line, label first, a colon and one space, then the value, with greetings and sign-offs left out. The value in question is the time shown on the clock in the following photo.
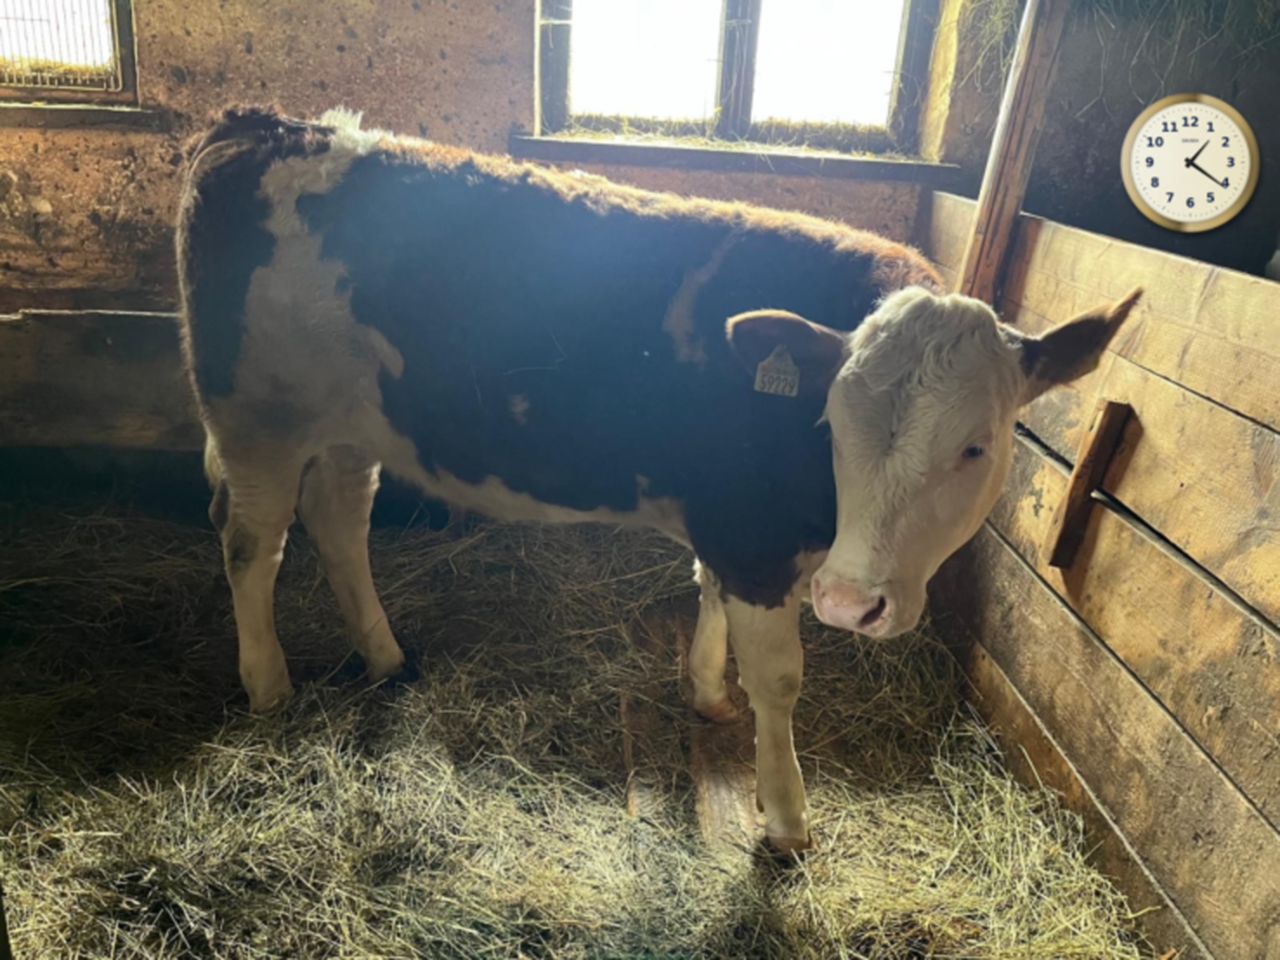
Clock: 1:21
